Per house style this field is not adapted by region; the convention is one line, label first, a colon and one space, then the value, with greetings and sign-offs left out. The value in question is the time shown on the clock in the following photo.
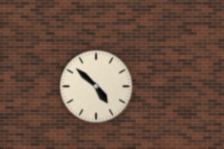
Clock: 4:52
